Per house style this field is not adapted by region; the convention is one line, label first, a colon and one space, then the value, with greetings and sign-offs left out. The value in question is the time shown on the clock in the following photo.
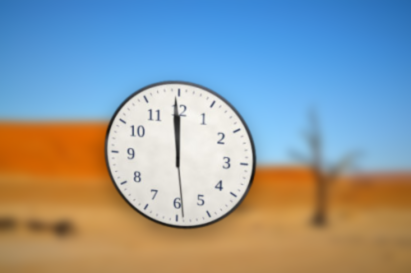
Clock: 11:59:29
